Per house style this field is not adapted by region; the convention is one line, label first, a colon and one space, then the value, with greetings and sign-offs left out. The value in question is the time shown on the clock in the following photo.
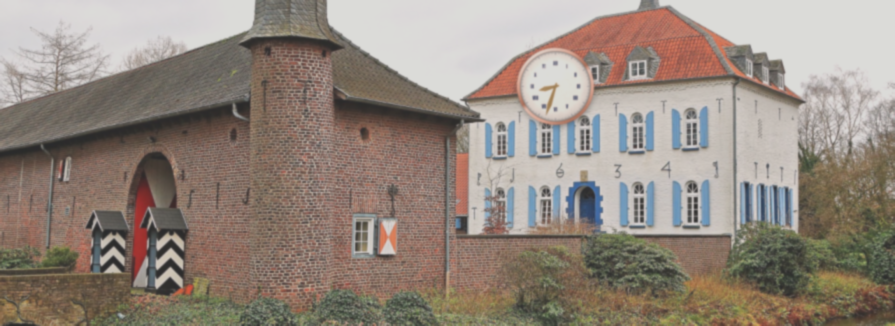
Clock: 8:33
